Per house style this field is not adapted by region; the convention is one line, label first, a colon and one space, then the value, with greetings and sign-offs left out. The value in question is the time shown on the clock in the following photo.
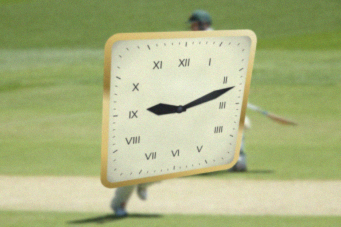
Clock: 9:12
